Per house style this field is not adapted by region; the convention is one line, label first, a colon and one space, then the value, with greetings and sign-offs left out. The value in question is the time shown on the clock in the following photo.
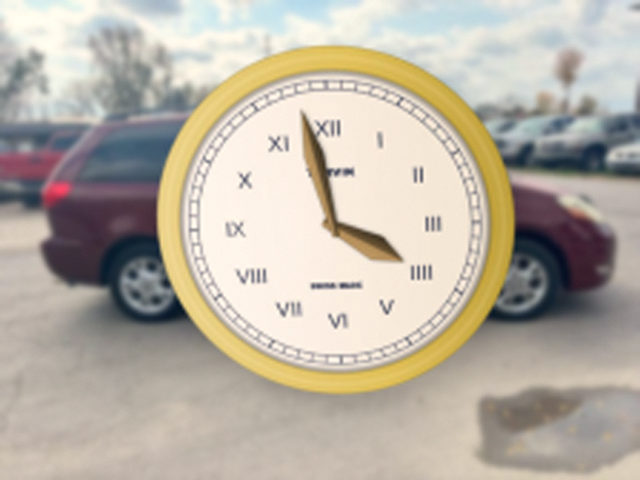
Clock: 3:58
